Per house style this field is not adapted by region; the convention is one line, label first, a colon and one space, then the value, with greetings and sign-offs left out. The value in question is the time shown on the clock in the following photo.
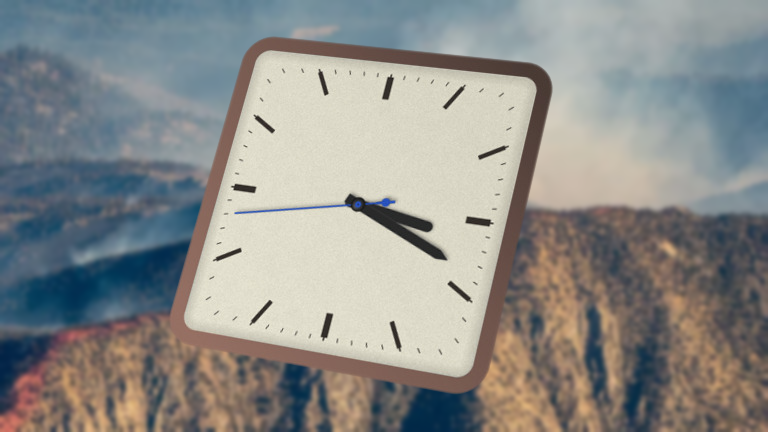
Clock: 3:18:43
